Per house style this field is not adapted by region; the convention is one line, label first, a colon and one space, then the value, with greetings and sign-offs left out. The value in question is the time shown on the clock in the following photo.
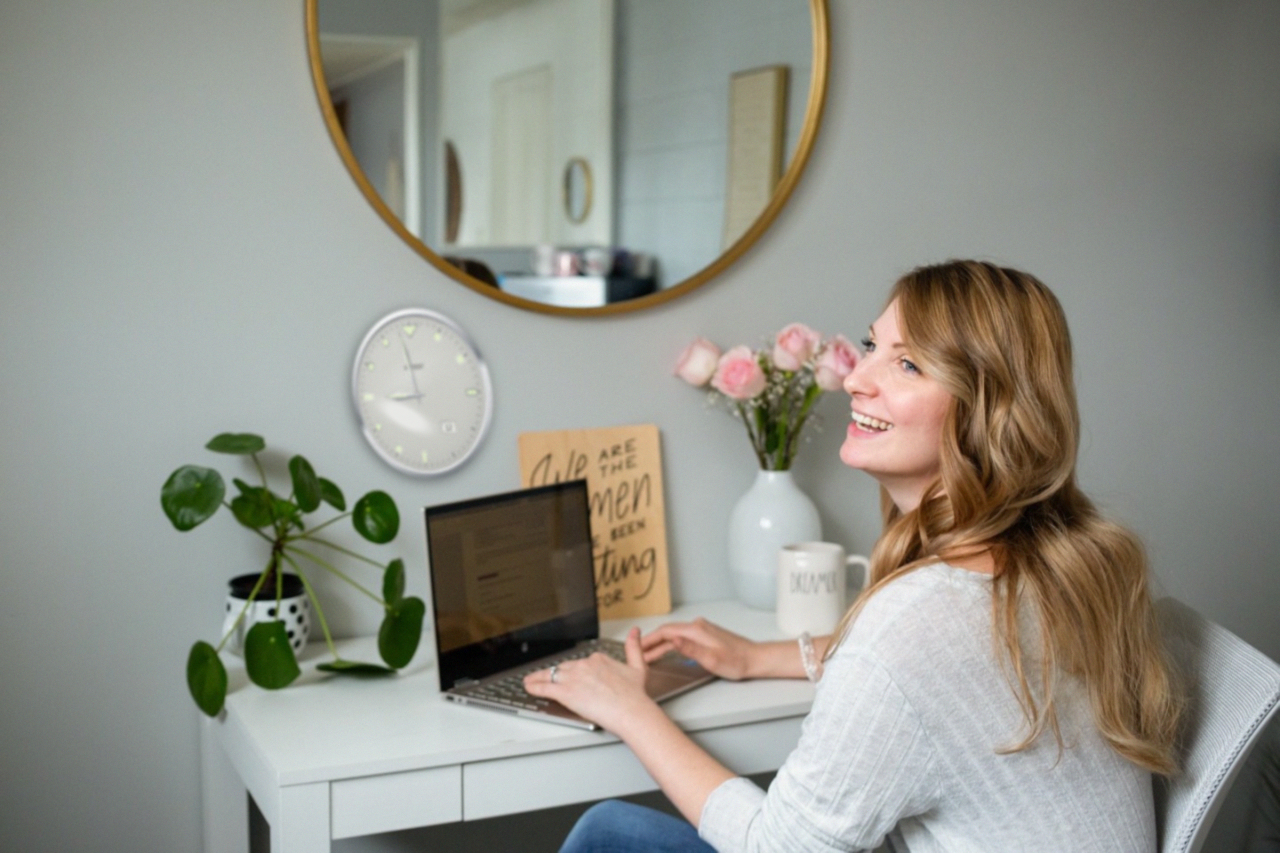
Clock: 8:58
